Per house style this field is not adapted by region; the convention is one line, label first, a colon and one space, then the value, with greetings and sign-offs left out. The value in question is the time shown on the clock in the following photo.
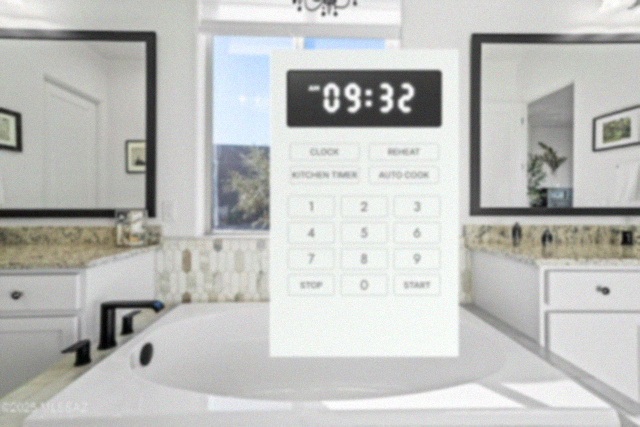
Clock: 9:32
